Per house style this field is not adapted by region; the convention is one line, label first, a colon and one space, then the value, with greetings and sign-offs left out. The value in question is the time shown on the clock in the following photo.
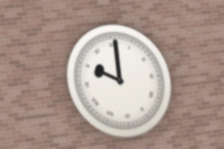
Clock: 10:01
